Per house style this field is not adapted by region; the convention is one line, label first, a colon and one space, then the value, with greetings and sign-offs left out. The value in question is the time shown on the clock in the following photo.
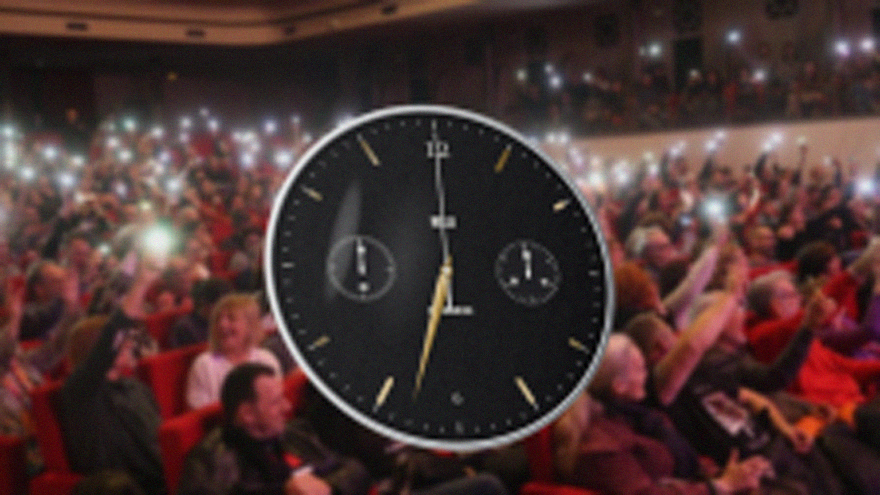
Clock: 6:33
